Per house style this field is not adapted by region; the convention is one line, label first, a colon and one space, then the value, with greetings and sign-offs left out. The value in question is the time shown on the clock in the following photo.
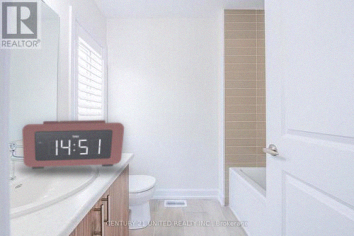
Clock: 14:51
